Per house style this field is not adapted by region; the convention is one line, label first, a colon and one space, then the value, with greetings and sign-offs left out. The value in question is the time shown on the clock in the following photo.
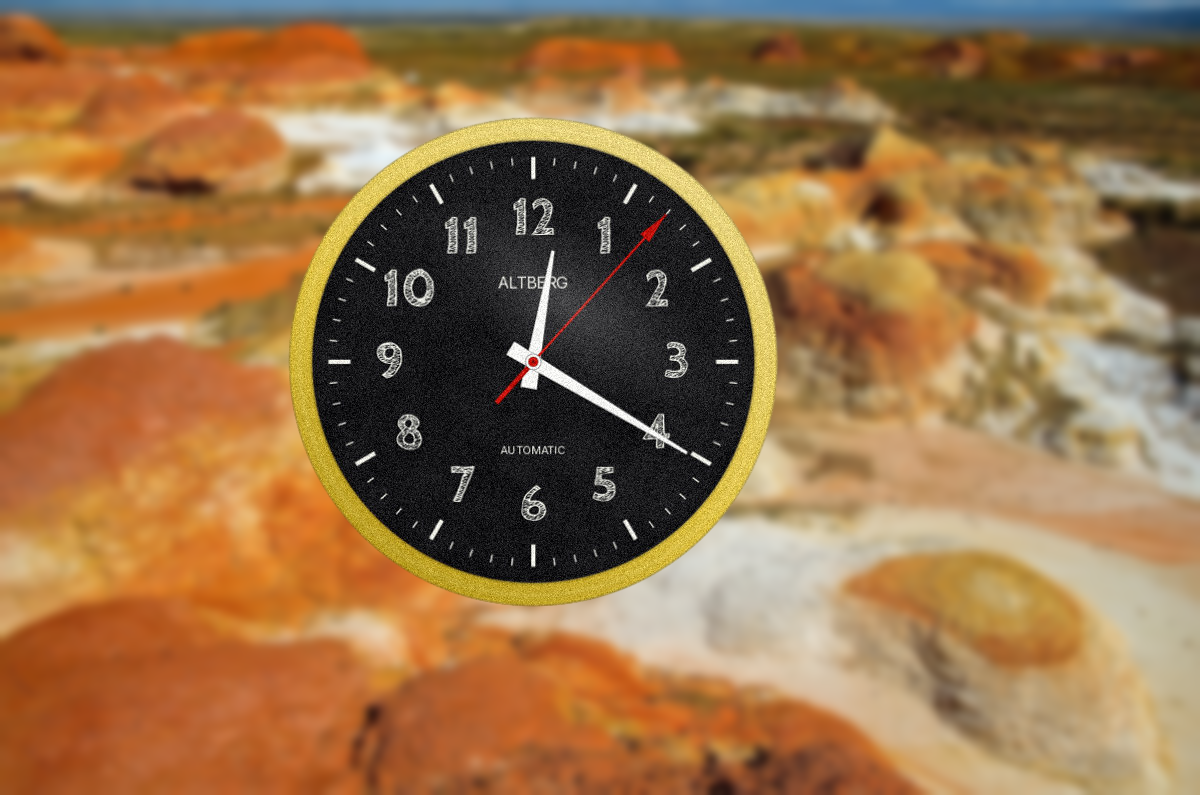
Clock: 12:20:07
